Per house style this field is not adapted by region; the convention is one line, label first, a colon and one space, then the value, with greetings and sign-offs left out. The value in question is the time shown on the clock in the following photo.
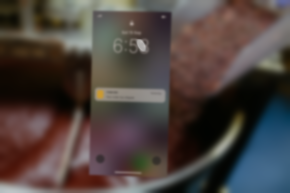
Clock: 6:53
